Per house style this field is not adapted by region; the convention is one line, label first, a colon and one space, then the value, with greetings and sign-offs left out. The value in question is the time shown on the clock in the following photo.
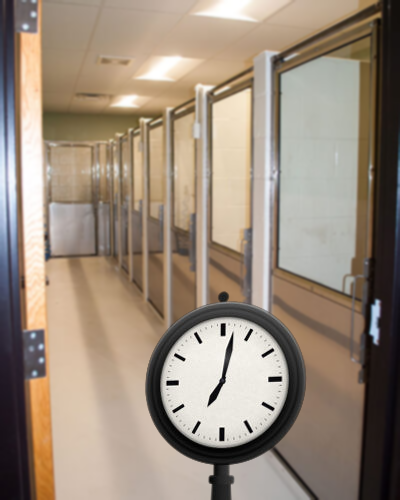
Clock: 7:02
